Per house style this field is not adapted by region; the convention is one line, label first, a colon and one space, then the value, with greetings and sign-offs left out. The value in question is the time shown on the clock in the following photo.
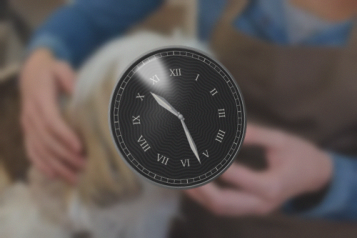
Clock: 10:27
